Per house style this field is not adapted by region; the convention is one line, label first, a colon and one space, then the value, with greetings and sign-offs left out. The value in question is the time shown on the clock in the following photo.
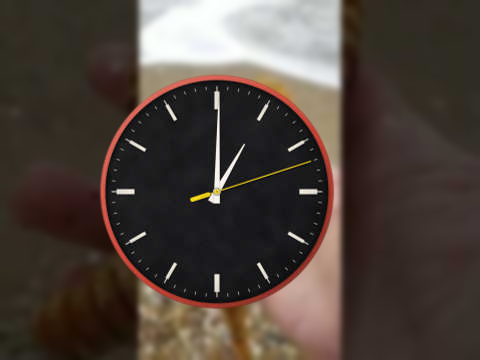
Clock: 1:00:12
